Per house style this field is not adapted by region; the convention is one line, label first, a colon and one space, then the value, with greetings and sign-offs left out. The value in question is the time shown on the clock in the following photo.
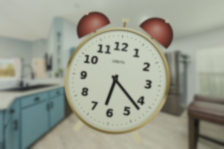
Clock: 6:22
